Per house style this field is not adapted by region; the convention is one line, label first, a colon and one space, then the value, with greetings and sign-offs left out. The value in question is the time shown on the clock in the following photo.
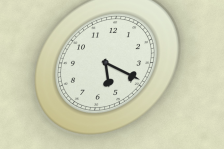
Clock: 5:19
